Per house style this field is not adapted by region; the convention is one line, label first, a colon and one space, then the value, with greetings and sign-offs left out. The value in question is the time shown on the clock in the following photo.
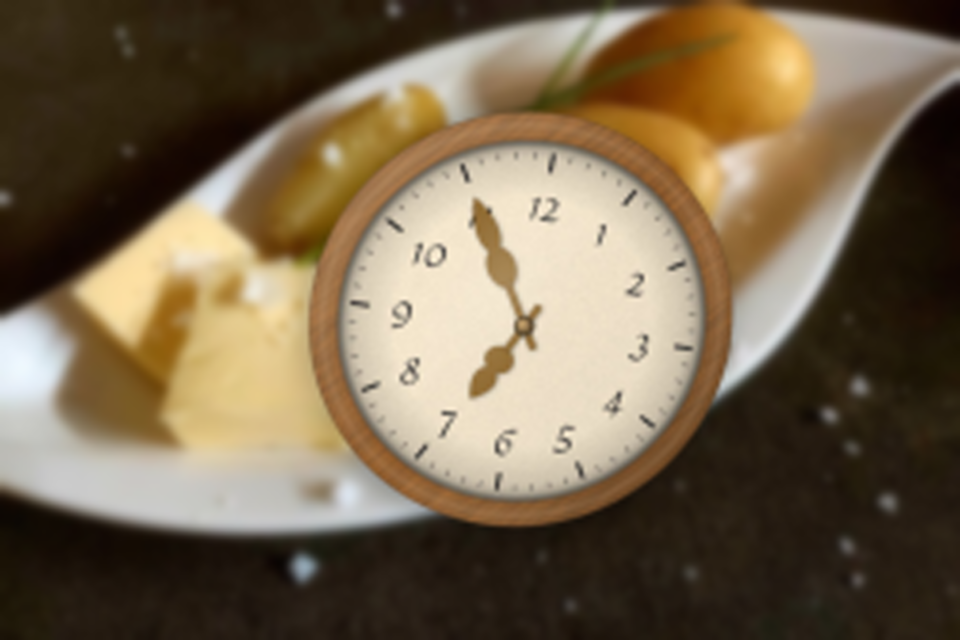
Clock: 6:55
